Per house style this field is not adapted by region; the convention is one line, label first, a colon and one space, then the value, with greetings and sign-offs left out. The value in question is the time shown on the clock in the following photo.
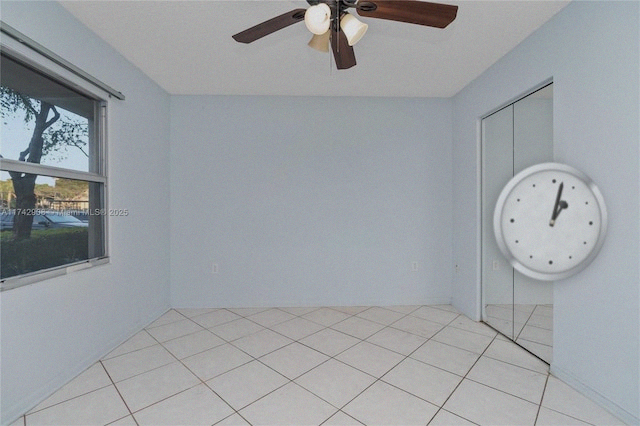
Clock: 1:02
